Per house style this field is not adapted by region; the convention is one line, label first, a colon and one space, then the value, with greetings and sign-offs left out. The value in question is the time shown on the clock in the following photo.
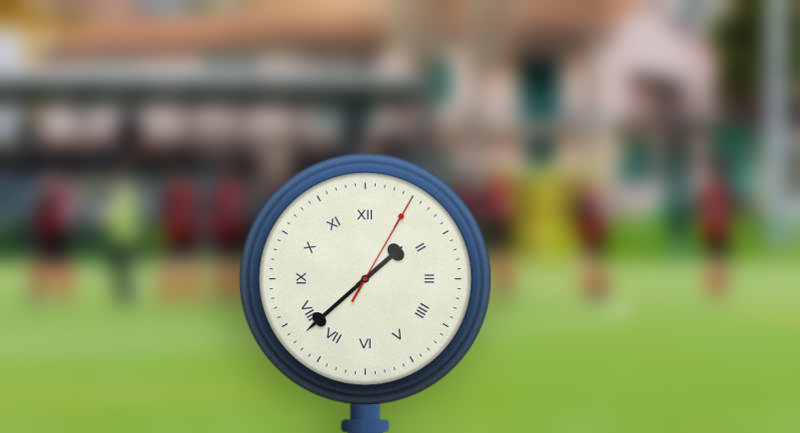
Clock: 1:38:05
